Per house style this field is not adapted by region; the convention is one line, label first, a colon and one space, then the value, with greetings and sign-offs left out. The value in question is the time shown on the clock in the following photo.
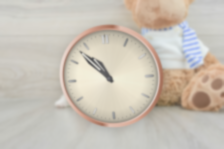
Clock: 10:53
